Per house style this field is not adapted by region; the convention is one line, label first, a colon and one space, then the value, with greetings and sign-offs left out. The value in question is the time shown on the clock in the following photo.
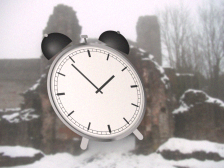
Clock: 1:54
